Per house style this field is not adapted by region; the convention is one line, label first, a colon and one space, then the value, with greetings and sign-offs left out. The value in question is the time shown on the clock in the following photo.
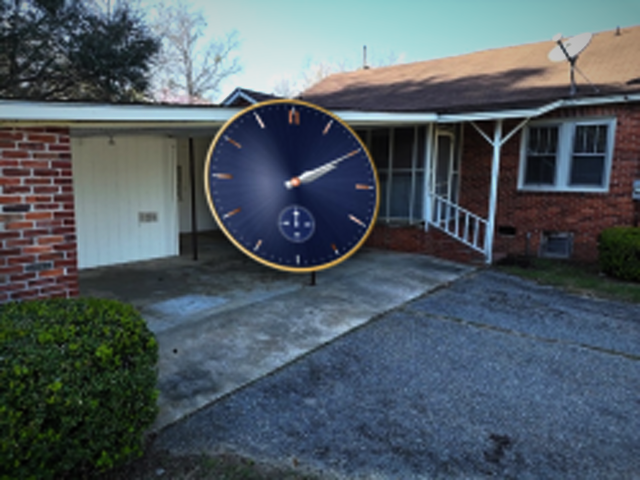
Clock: 2:10
